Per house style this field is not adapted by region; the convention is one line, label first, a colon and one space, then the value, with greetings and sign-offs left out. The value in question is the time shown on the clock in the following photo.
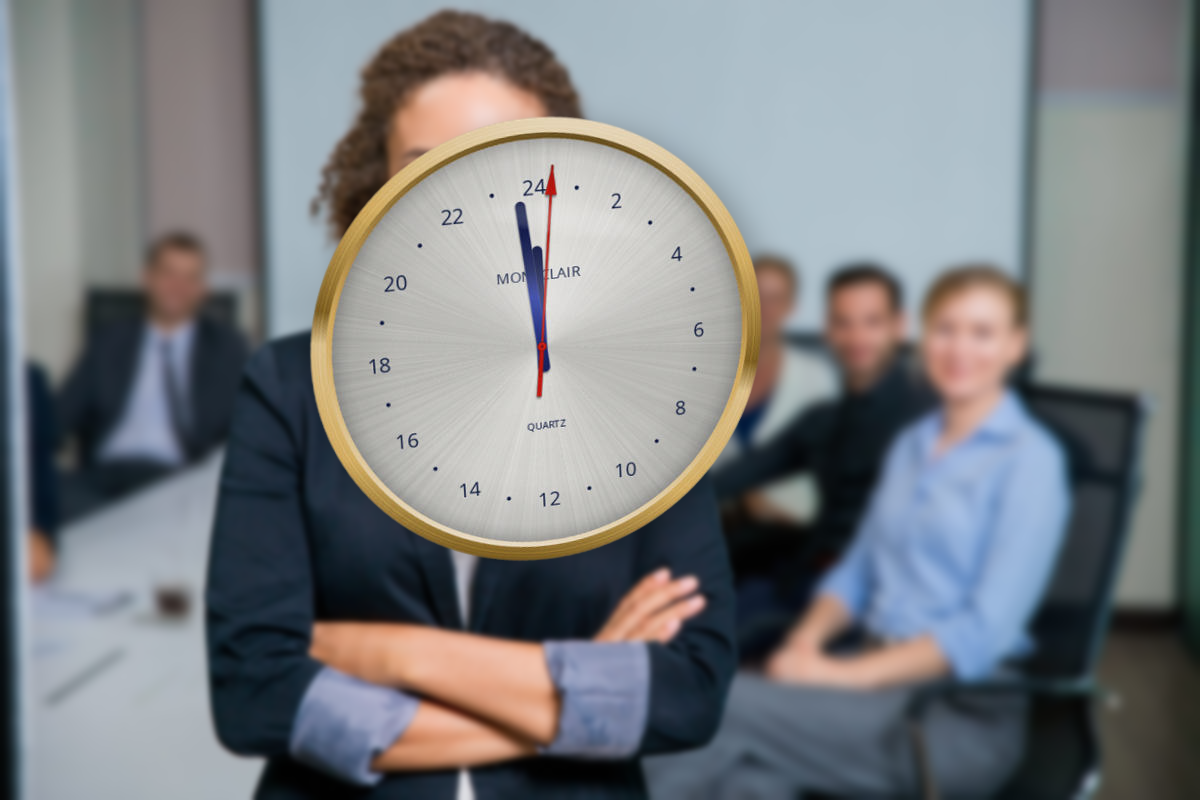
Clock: 23:59:01
